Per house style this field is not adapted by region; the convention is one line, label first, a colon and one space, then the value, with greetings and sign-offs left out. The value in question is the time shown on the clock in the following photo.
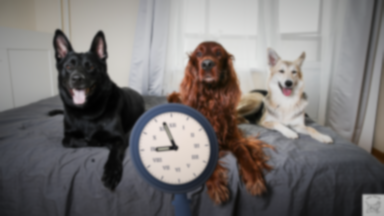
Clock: 8:57
